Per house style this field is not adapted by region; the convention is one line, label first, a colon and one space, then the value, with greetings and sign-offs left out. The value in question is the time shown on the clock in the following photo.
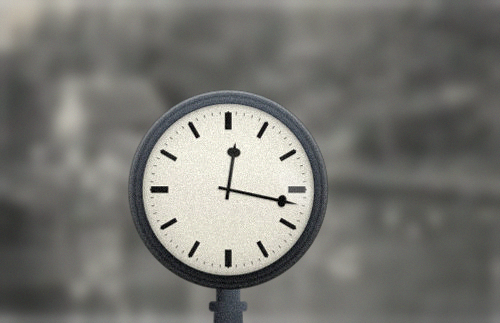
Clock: 12:17
